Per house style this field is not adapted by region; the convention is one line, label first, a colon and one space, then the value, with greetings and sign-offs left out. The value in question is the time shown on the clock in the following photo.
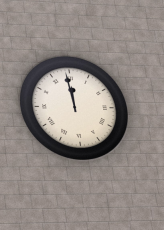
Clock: 11:59
